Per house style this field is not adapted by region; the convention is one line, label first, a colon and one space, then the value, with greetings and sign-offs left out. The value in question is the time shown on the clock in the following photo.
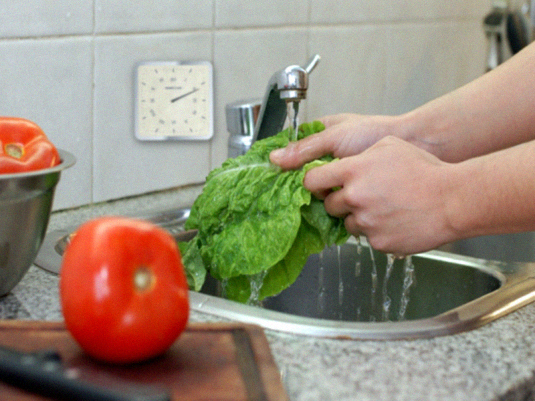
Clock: 2:11
